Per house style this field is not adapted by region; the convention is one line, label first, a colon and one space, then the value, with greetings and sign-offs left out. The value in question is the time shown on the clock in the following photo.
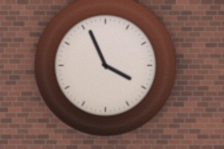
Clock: 3:56
